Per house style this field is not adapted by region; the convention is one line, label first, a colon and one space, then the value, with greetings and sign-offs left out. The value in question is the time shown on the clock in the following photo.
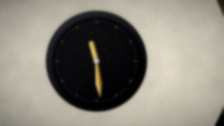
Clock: 11:29
